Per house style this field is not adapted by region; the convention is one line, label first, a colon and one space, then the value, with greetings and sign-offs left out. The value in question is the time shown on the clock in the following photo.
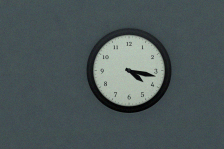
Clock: 4:17
